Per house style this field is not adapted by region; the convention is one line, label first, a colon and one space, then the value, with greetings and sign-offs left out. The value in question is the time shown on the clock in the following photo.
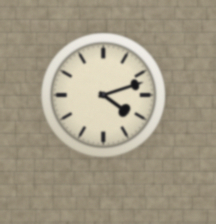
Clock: 4:12
